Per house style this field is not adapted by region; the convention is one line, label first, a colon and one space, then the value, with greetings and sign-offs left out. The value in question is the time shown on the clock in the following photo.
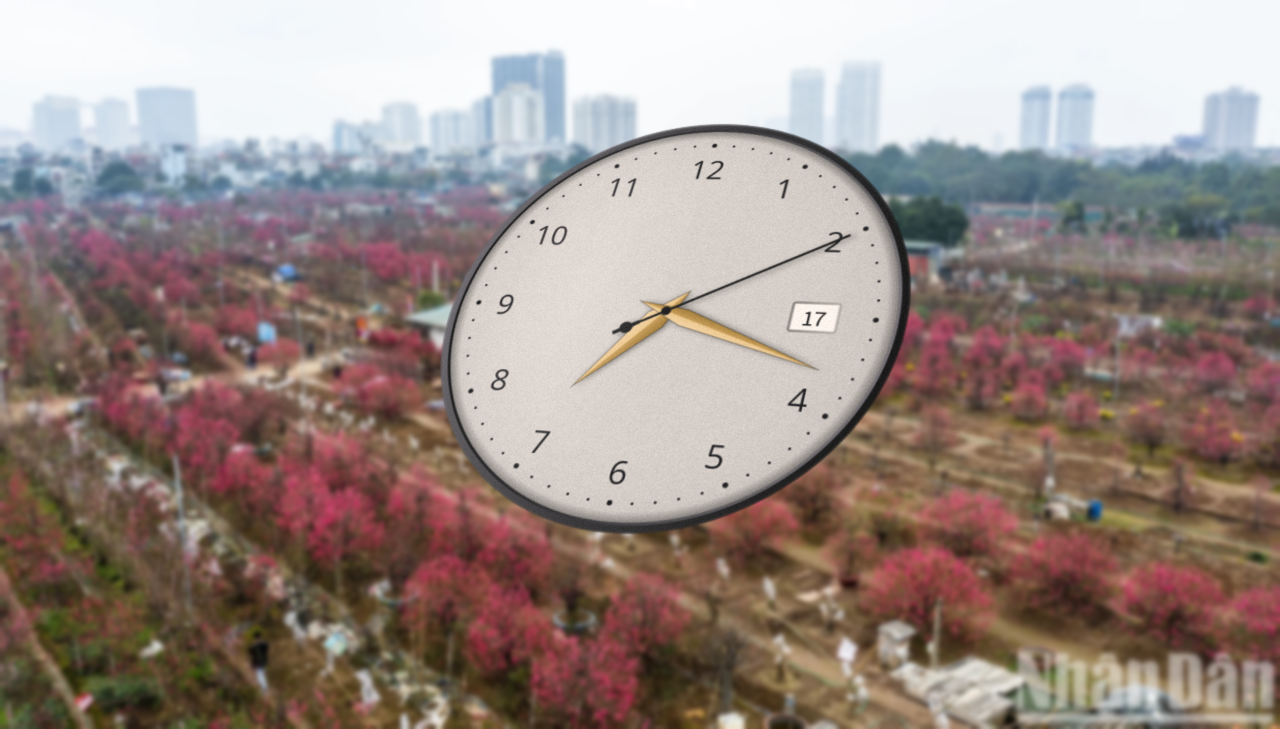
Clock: 7:18:10
